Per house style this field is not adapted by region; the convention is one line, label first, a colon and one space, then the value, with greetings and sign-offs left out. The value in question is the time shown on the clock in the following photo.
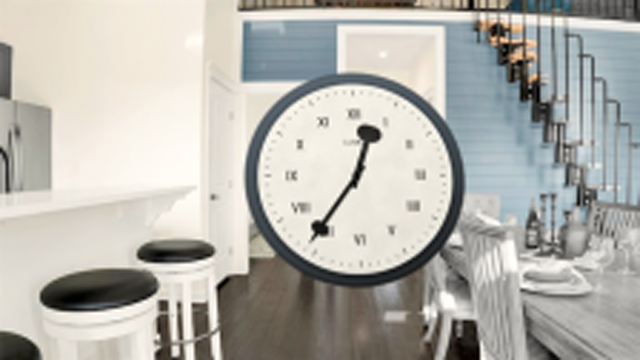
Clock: 12:36
